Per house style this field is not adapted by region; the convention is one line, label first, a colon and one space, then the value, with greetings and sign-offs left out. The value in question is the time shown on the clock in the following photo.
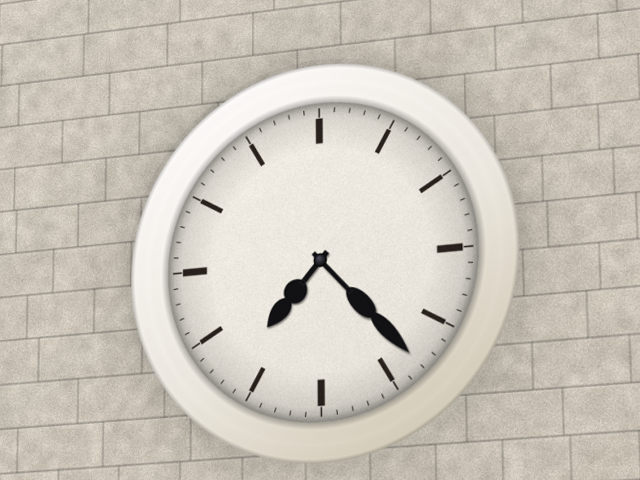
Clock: 7:23
